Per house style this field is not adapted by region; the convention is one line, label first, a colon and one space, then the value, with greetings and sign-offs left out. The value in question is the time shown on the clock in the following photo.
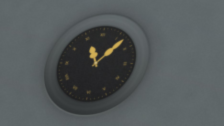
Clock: 11:07
